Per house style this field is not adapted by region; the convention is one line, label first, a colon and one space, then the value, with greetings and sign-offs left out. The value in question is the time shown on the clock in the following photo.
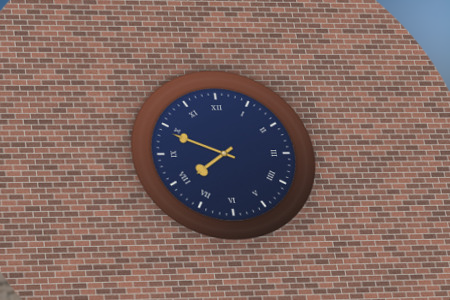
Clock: 7:49
